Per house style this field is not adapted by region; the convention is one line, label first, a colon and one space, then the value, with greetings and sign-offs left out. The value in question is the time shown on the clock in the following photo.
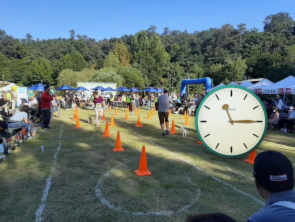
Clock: 11:15
